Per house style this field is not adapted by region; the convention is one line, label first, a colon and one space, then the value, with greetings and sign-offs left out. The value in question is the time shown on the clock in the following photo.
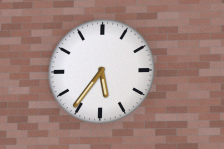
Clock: 5:36
